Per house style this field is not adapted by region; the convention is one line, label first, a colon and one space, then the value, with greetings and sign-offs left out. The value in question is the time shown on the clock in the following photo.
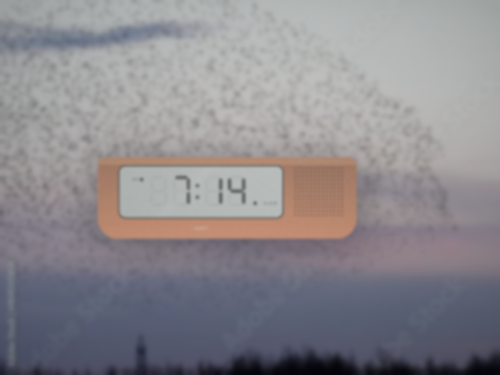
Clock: 7:14
